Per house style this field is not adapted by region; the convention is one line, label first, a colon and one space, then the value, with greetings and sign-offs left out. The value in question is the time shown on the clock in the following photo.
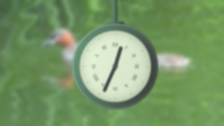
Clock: 12:34
